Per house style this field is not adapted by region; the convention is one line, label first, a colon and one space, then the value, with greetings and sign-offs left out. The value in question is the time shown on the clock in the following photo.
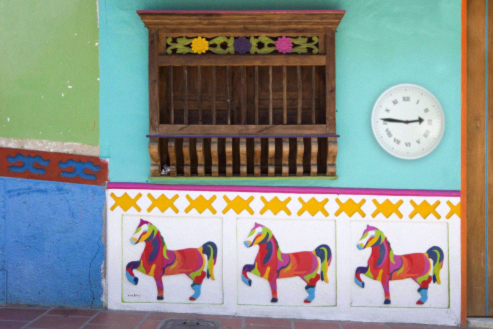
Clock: 2:46
